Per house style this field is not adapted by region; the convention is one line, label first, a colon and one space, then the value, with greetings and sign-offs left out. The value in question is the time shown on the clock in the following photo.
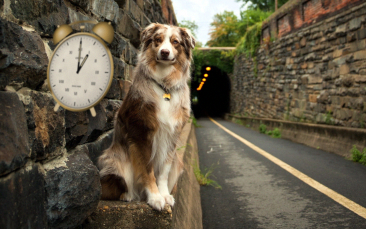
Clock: 1:00
